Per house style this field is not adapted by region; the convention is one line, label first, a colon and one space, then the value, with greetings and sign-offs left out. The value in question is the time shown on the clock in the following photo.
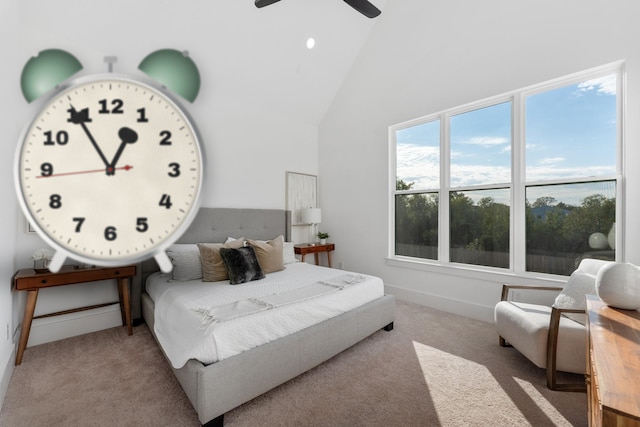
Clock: 12:54:44
